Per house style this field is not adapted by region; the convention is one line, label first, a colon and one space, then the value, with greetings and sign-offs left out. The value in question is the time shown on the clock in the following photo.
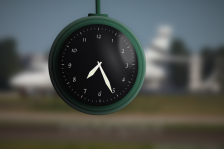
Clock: 7:26
